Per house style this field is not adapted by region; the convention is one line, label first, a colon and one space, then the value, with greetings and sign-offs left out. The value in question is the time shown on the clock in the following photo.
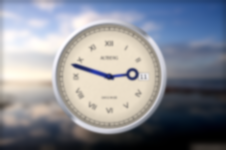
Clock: 2:48
